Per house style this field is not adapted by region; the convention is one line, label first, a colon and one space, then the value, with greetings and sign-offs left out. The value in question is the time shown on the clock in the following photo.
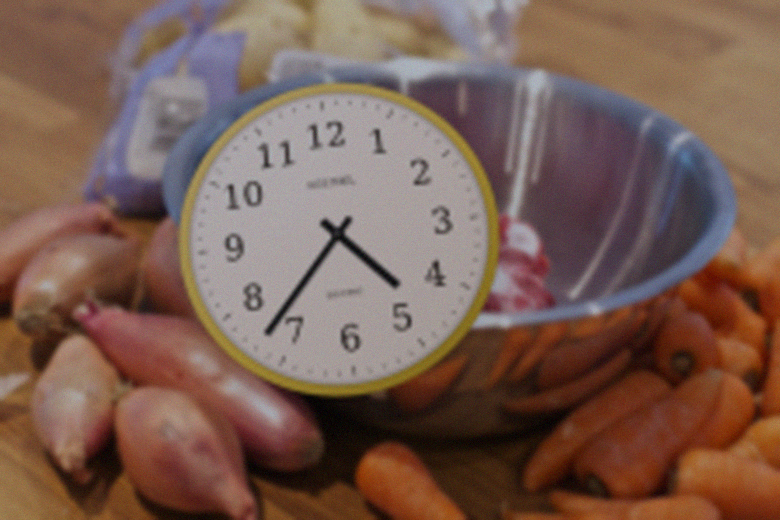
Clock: 4:37
